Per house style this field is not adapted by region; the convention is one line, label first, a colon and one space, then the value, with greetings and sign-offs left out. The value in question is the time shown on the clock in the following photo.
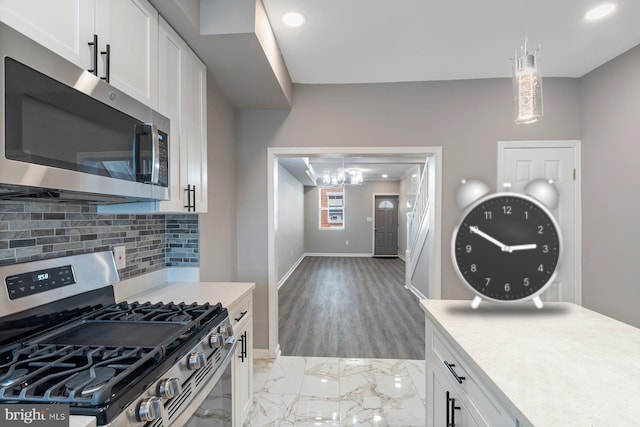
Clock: 2:50
